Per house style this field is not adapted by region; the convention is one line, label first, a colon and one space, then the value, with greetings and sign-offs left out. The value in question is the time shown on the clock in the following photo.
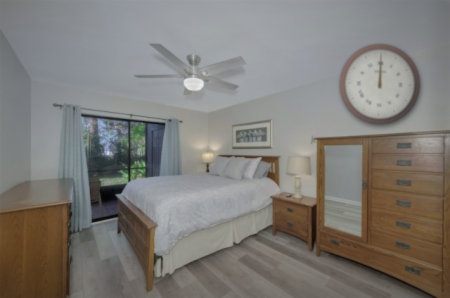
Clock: 12:00
